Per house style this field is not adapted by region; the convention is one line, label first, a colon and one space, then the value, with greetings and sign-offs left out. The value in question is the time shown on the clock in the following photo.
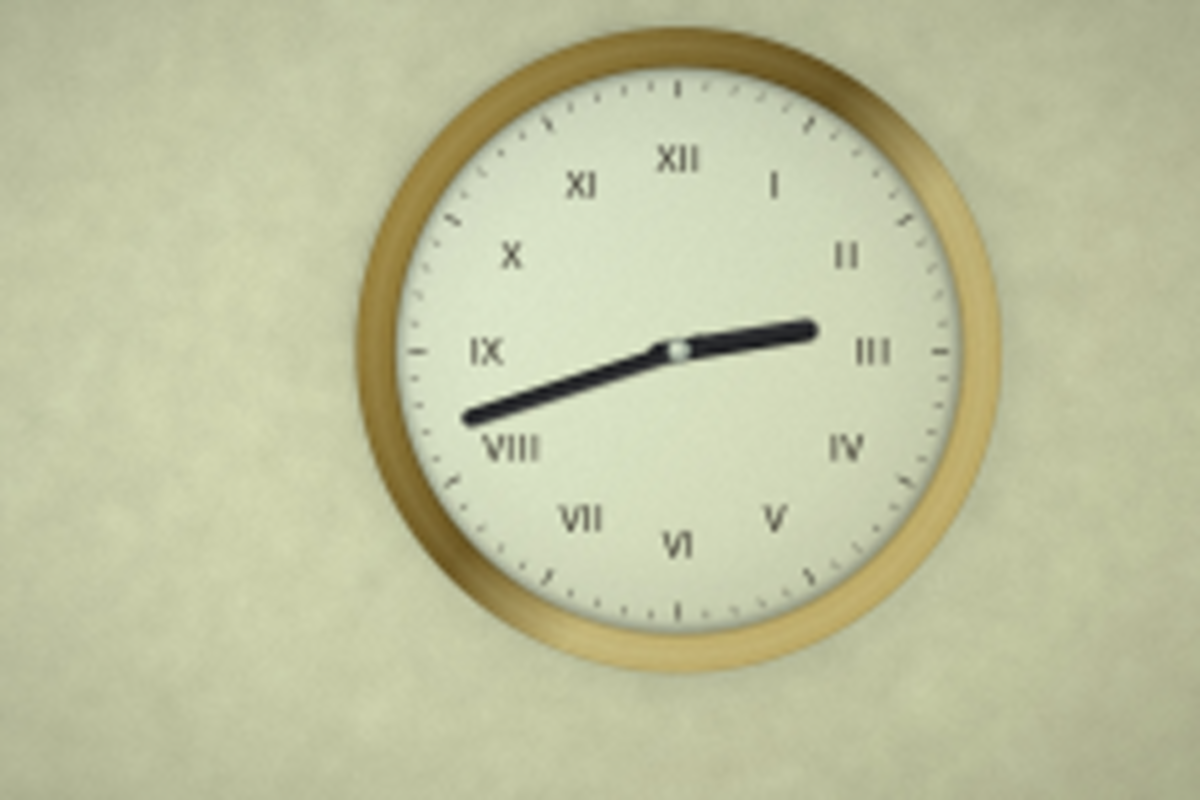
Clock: 2:42
